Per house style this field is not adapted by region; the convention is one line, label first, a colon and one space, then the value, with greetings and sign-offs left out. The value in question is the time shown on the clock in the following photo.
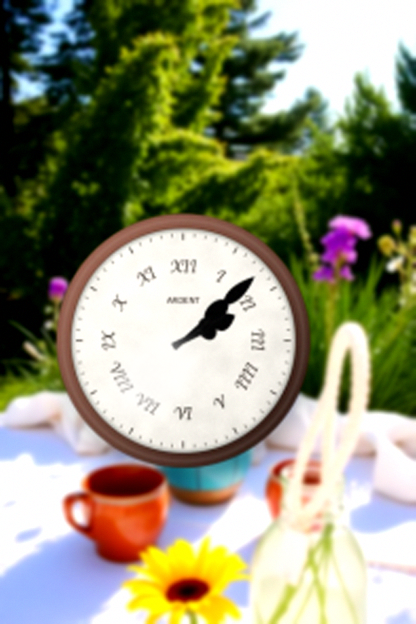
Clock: 2:08
